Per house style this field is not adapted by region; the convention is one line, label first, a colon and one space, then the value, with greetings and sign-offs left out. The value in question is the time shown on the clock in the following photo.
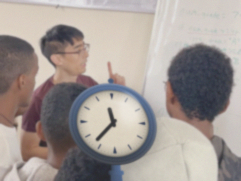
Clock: 11:37
